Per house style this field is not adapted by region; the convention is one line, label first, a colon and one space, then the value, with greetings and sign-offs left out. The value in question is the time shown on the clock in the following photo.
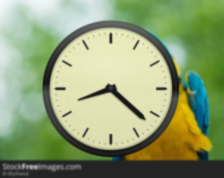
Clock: 8:22
